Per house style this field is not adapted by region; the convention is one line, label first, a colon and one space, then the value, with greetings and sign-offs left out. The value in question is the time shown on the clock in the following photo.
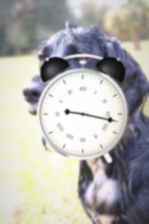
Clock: 9:17
